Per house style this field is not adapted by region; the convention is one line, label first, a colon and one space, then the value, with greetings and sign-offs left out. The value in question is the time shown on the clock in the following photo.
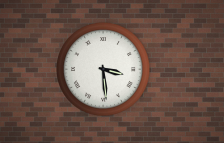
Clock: 3:29
